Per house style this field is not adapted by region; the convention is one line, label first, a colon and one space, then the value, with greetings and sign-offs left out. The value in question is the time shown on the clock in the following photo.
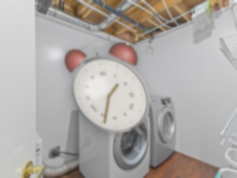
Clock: 1:34
